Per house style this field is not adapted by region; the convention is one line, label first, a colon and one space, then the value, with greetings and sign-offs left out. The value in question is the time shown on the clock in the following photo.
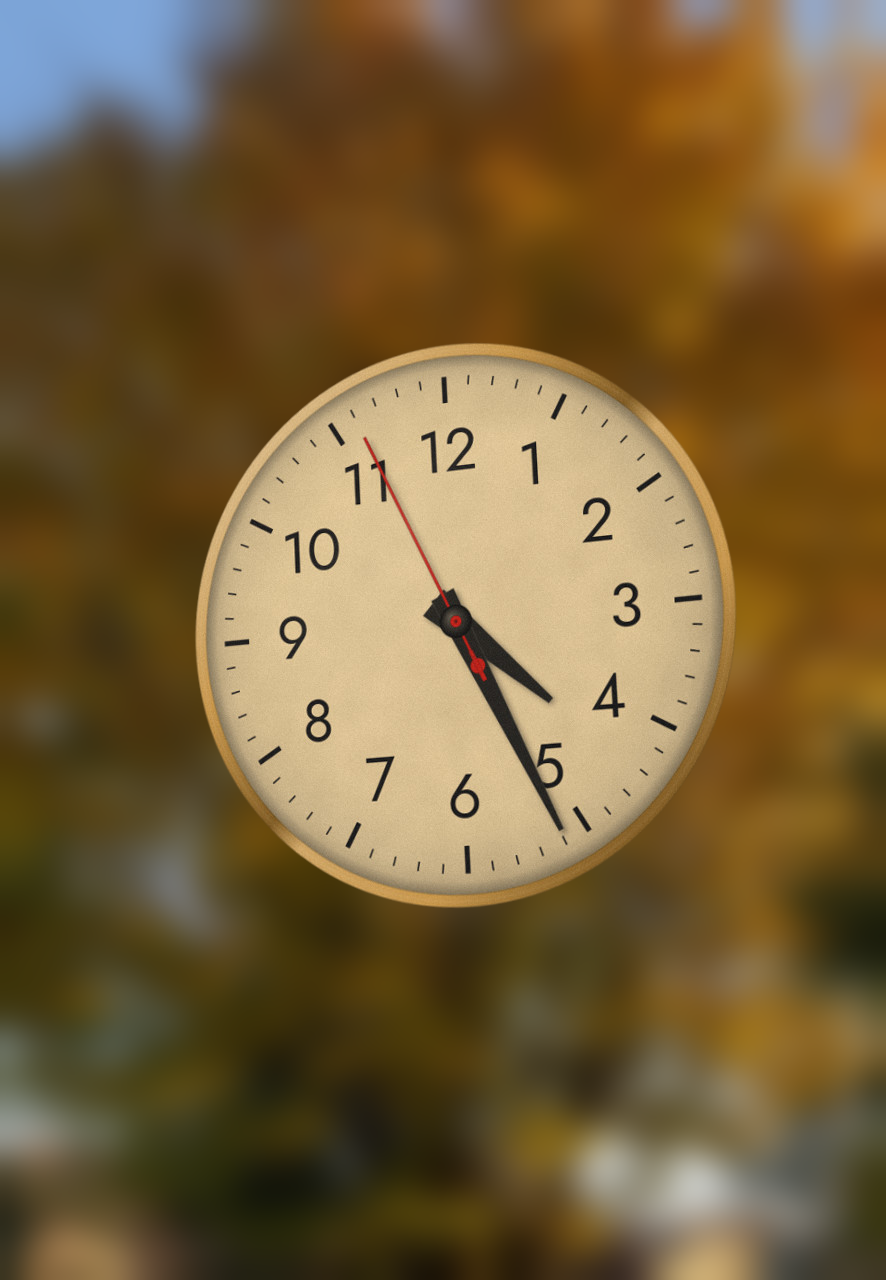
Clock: 4:25:56
